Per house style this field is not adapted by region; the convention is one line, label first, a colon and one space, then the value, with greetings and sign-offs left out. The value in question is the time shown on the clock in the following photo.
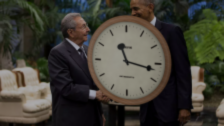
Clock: 11:17
